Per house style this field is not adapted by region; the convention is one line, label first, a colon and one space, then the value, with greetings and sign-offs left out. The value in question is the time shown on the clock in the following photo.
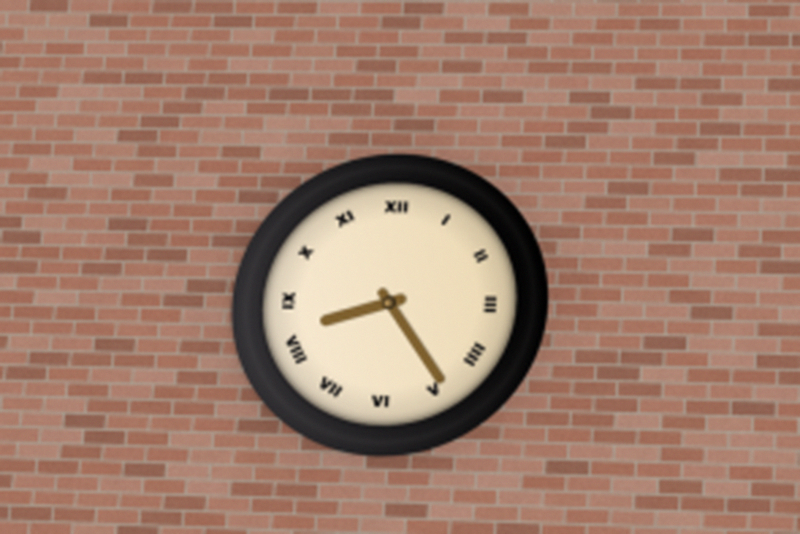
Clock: 8:24
